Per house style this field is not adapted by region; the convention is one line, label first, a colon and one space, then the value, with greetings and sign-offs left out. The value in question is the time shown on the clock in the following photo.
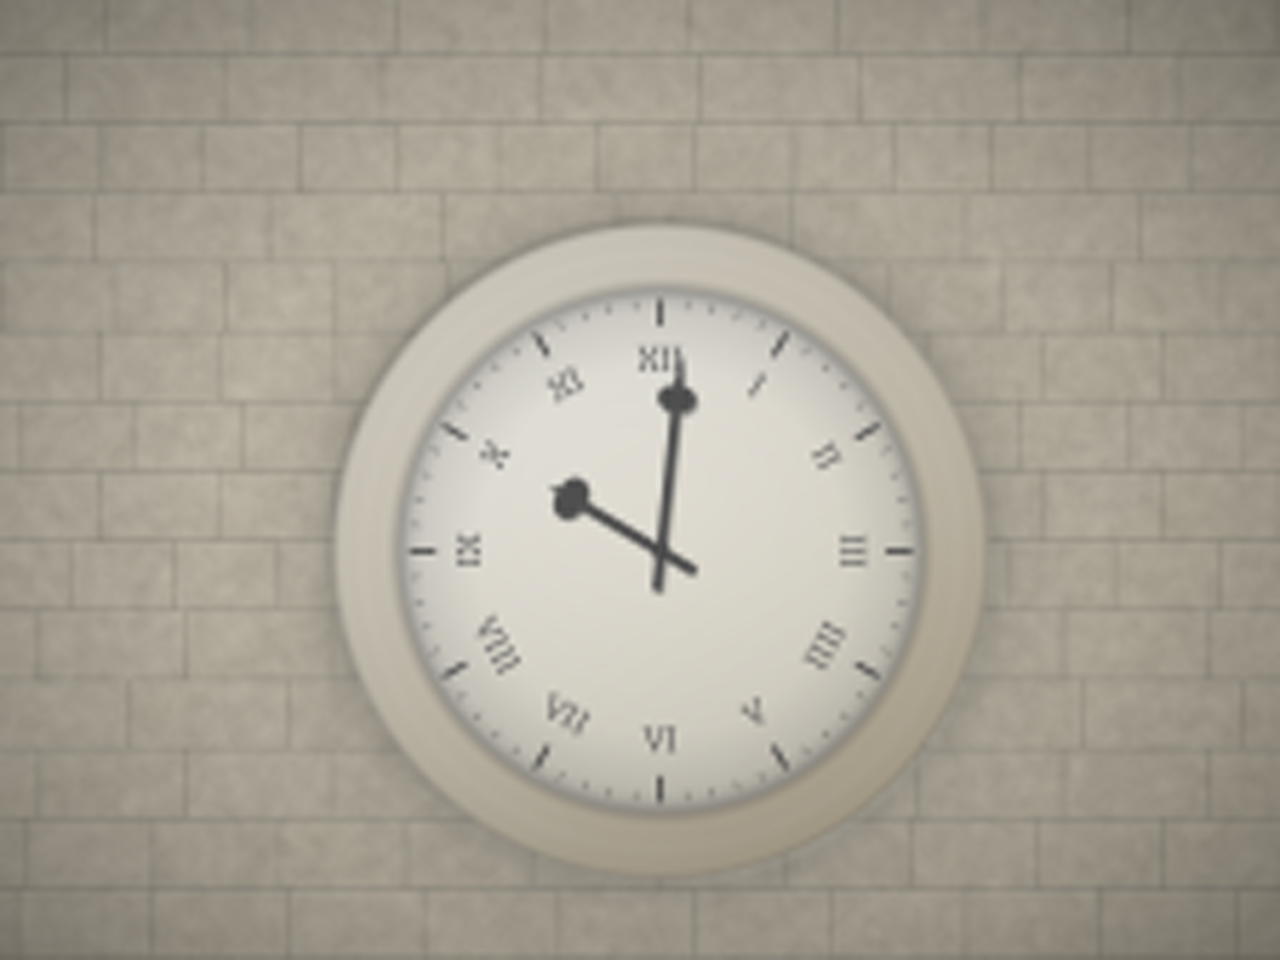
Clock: 10:01
